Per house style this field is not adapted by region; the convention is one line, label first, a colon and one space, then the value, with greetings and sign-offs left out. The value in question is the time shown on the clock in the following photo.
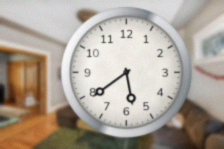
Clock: 5:39
